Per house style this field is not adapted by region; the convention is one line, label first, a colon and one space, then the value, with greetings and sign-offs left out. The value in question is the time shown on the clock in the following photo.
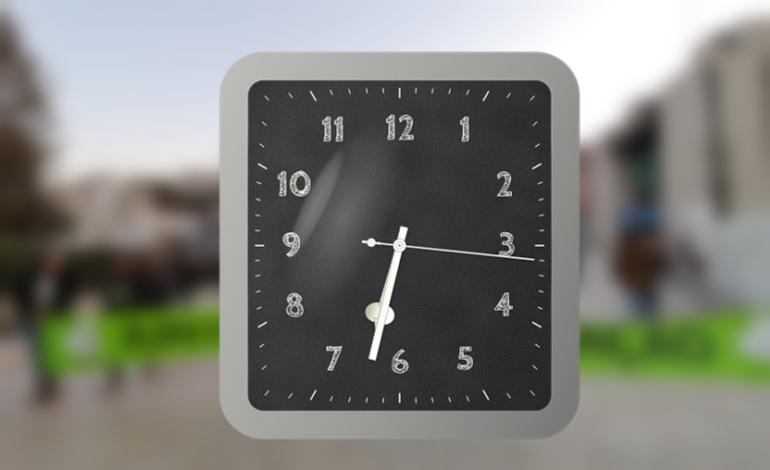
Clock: 6:32:16
